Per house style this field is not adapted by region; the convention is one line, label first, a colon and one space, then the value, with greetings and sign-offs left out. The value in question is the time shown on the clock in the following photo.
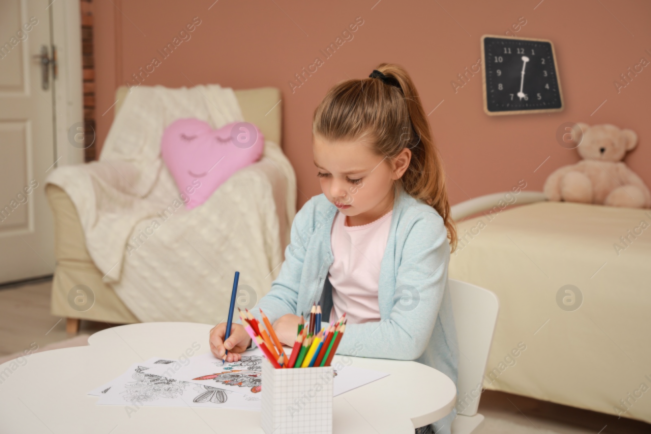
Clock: 12:32
